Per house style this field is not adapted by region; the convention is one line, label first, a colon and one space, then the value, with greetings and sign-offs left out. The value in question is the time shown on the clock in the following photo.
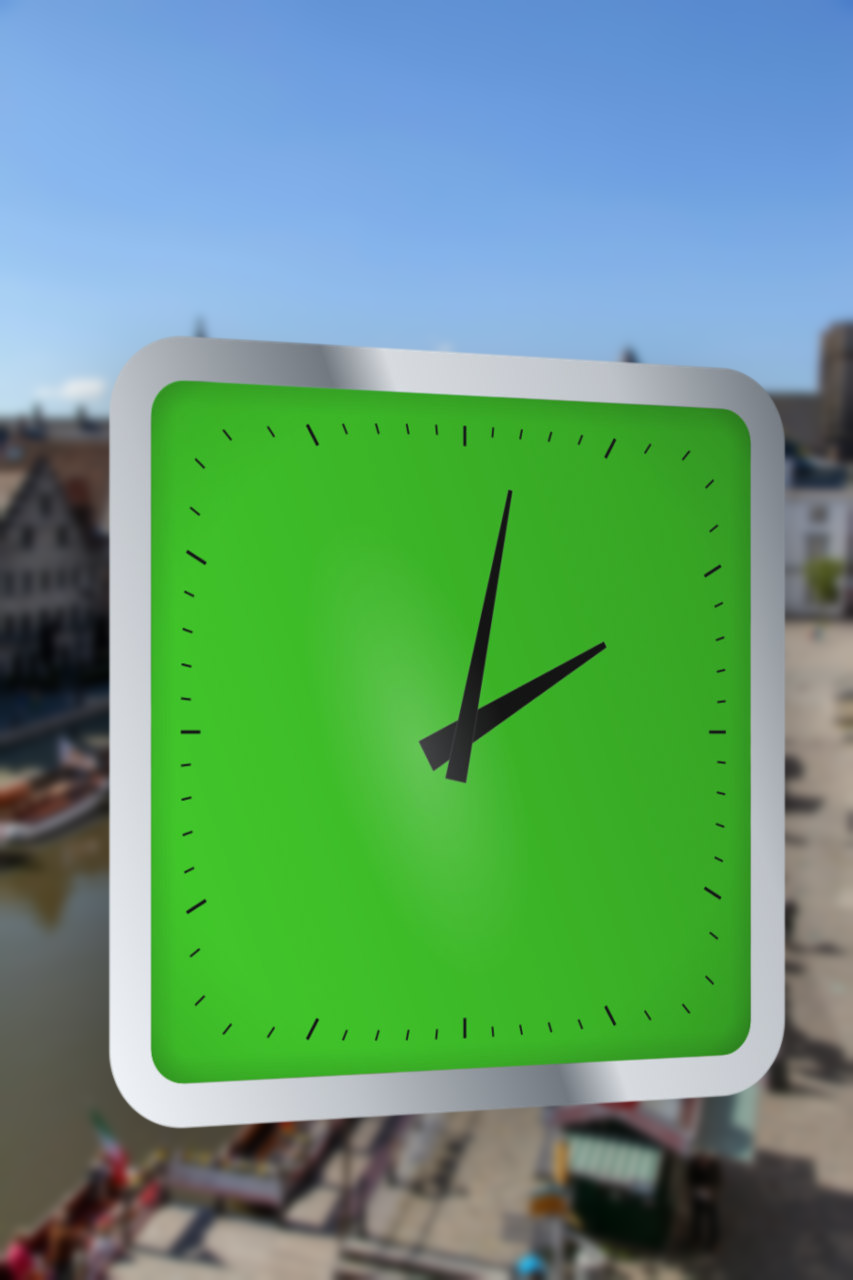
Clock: 2:02
